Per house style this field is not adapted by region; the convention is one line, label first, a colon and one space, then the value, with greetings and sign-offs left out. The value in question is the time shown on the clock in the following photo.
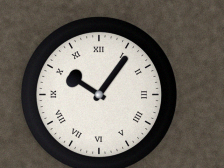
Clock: 10:06
